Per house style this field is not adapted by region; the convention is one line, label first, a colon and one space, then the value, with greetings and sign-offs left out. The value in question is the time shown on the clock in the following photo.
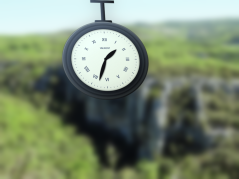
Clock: 1:33
